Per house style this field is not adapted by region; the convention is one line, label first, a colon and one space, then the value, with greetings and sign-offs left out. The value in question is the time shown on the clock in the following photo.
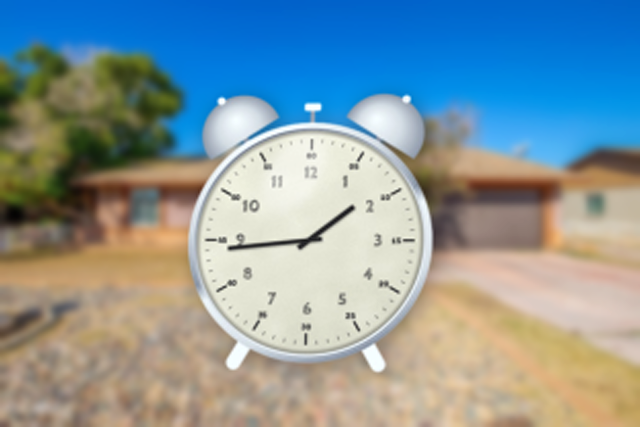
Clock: 1:44
